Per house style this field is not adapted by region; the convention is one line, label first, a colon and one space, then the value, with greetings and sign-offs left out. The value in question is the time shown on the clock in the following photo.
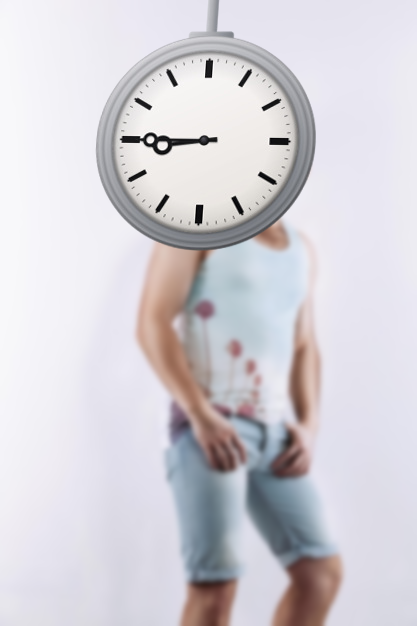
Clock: 8:45
